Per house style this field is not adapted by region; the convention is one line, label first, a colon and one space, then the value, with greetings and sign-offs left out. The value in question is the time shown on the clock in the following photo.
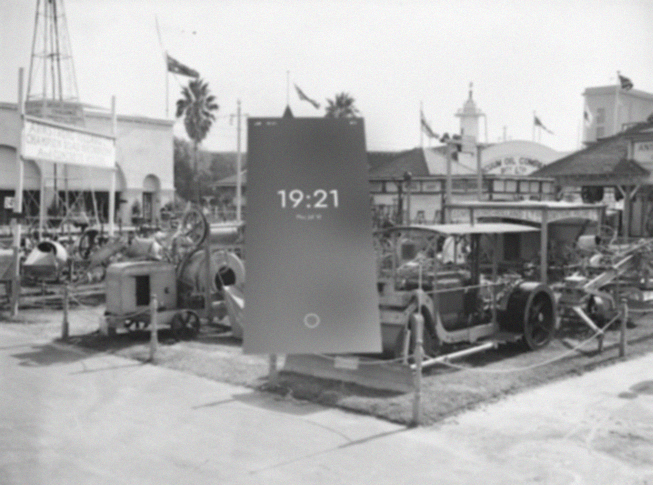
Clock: 19:21
